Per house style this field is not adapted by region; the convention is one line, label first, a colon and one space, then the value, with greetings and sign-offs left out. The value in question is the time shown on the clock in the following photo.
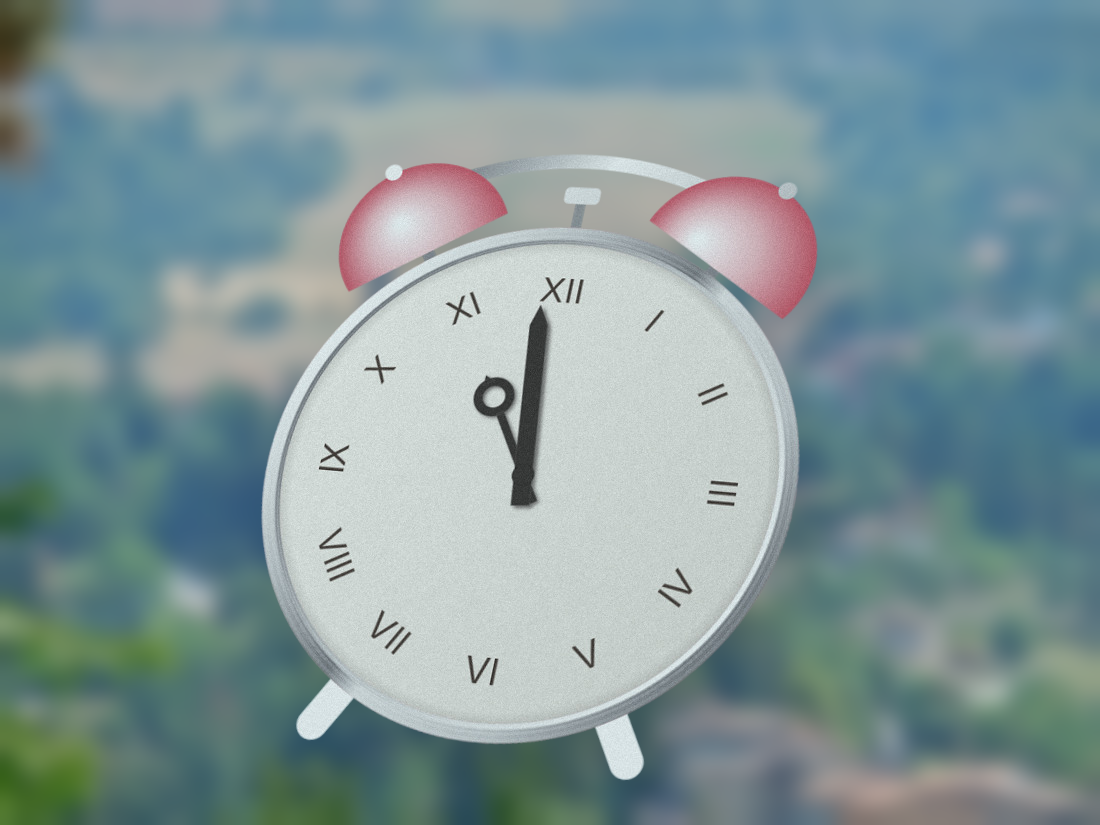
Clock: 10:59
